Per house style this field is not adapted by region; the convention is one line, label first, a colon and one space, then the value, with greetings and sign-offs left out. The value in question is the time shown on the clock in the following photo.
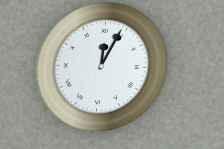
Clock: 12:04
